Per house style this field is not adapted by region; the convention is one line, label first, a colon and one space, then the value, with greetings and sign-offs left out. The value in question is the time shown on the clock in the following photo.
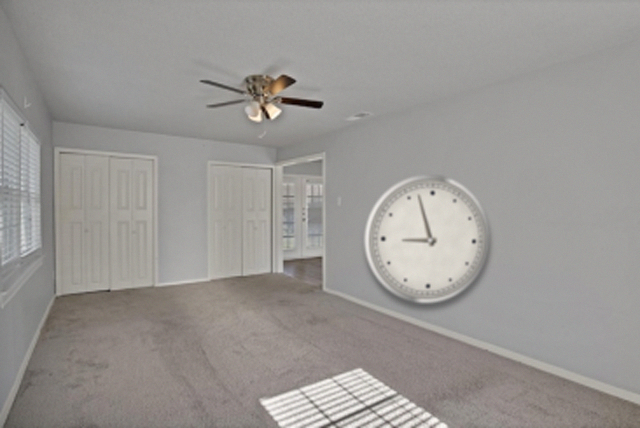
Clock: 8:57
